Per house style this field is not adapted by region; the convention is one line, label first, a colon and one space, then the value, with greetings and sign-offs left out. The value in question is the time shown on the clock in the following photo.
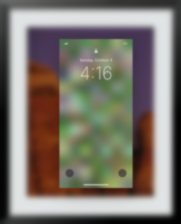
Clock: 4:16
